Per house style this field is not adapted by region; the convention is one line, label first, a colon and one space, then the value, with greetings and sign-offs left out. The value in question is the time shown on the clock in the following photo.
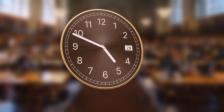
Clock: 4:49
